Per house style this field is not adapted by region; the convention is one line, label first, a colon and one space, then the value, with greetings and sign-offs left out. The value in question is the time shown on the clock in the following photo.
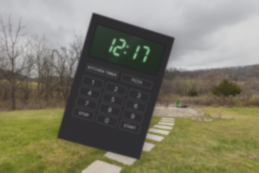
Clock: 12:17
